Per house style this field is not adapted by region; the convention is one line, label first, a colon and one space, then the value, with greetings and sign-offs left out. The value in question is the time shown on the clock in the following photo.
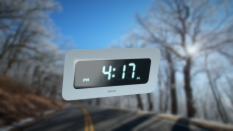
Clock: 4:17
